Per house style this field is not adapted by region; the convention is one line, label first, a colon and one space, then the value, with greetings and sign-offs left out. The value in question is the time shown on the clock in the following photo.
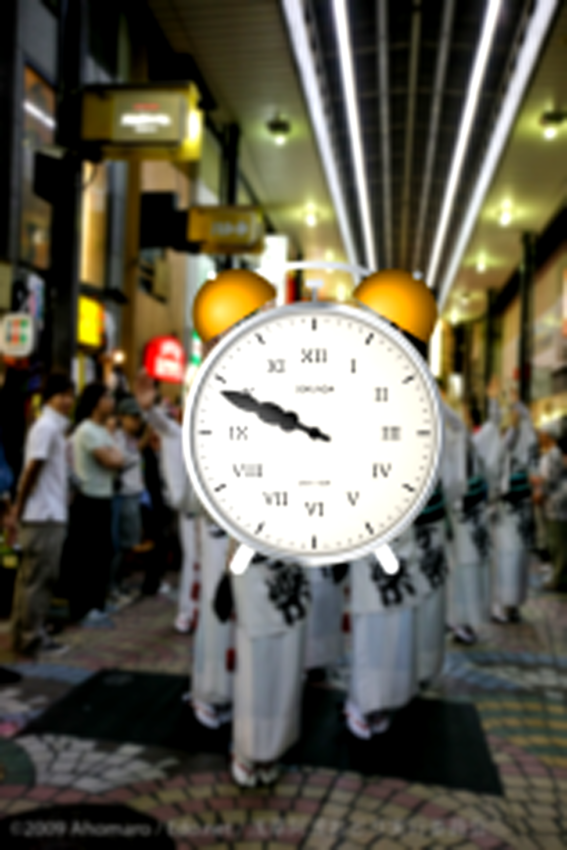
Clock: 9:49
